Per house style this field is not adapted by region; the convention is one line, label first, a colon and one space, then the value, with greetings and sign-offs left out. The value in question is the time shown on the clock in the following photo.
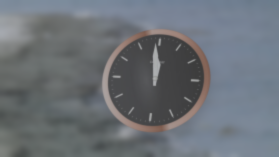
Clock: 11:59
